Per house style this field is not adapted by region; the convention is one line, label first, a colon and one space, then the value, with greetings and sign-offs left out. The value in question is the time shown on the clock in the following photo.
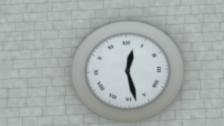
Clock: 12:28
